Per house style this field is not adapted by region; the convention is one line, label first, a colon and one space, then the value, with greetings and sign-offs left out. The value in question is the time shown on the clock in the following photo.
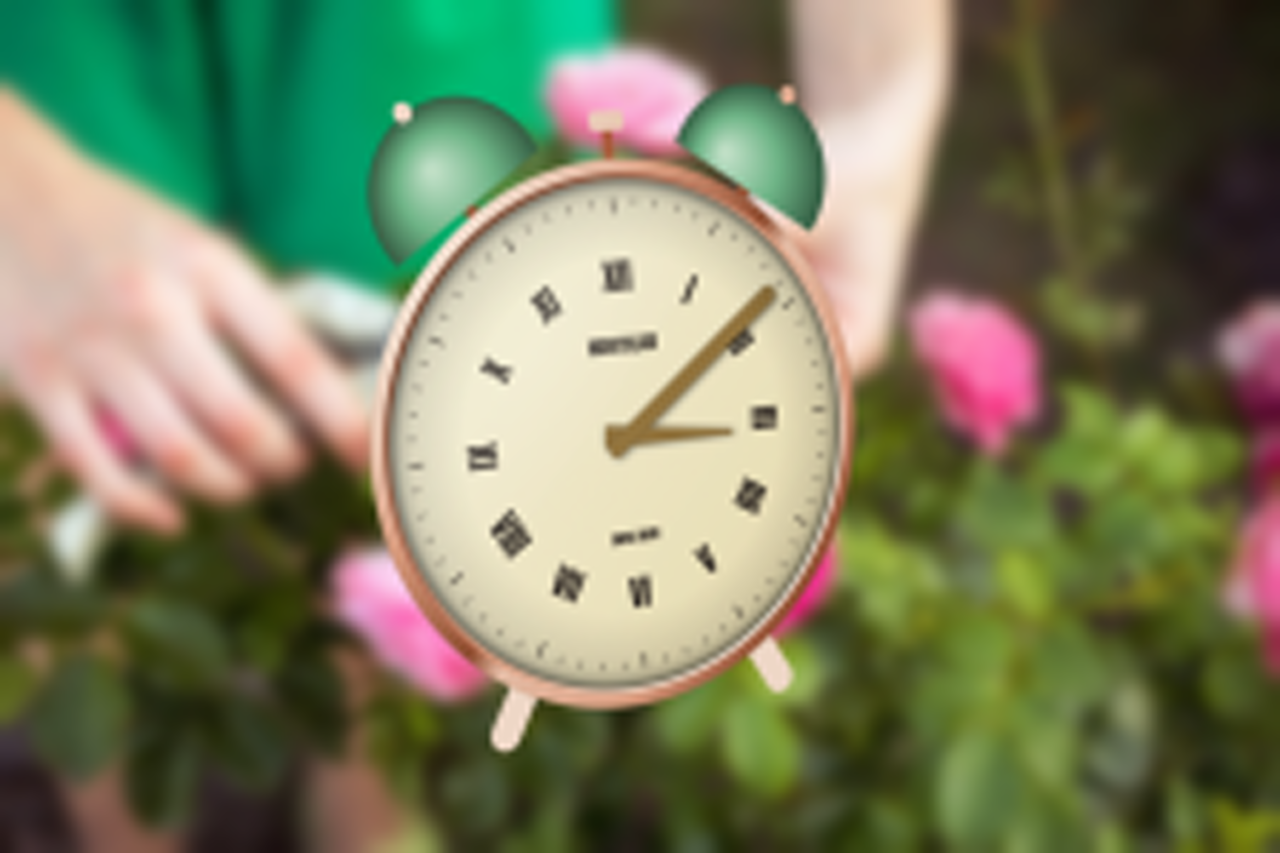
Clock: 3:09
